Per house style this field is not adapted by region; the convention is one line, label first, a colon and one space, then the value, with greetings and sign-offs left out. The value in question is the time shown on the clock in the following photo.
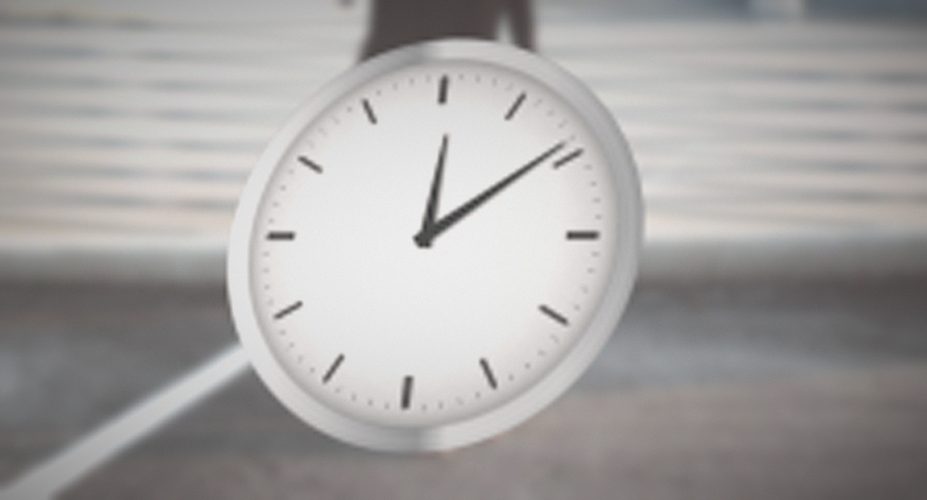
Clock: 12:09
